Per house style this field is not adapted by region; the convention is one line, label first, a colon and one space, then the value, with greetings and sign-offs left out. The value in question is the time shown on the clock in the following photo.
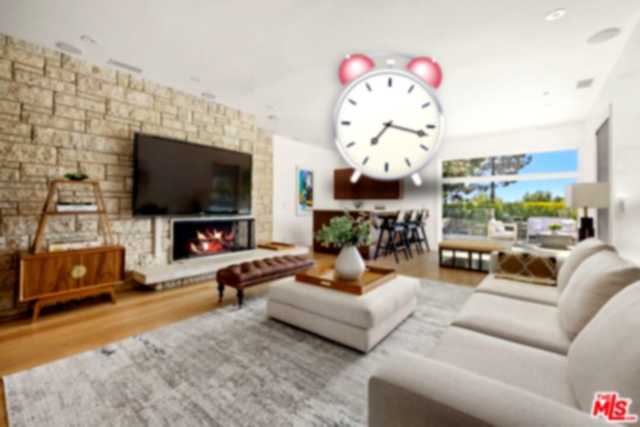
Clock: 7:17
